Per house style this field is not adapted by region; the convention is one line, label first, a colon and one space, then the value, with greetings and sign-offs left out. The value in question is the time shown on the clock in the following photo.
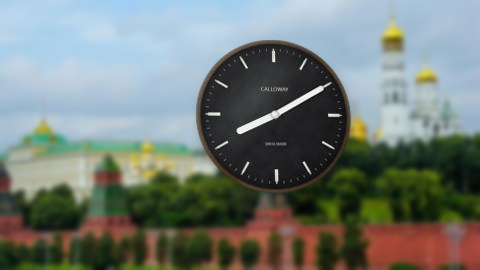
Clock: 8:10
